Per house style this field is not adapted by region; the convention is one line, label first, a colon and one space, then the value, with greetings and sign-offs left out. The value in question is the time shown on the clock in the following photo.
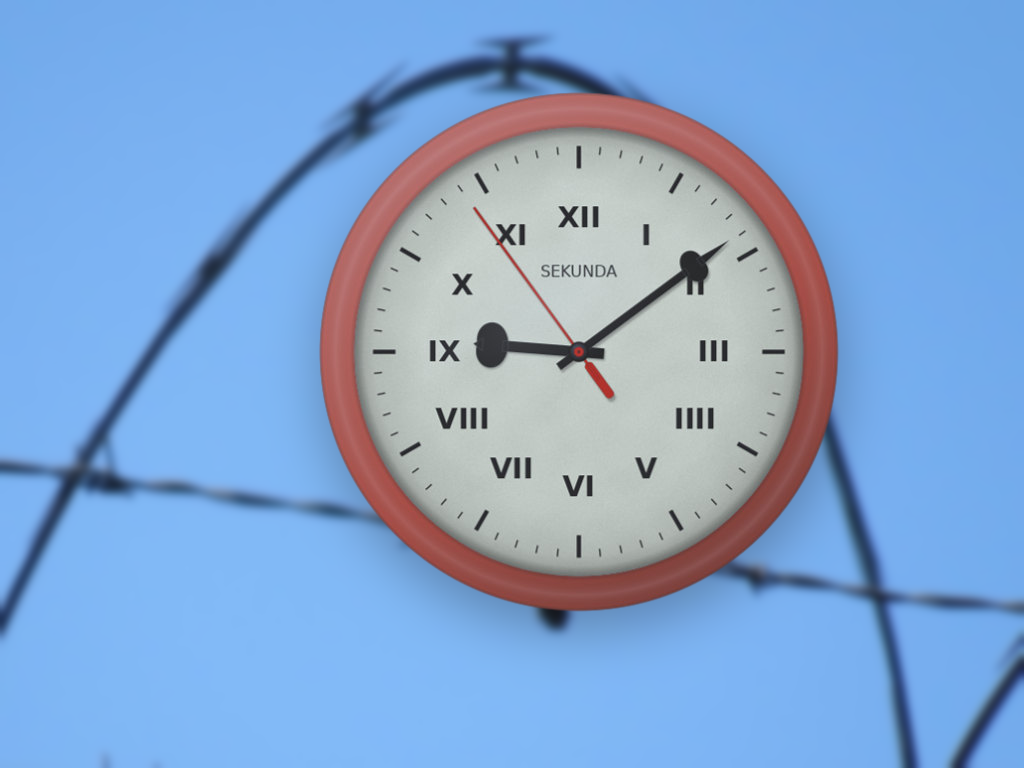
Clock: 9:08:54
